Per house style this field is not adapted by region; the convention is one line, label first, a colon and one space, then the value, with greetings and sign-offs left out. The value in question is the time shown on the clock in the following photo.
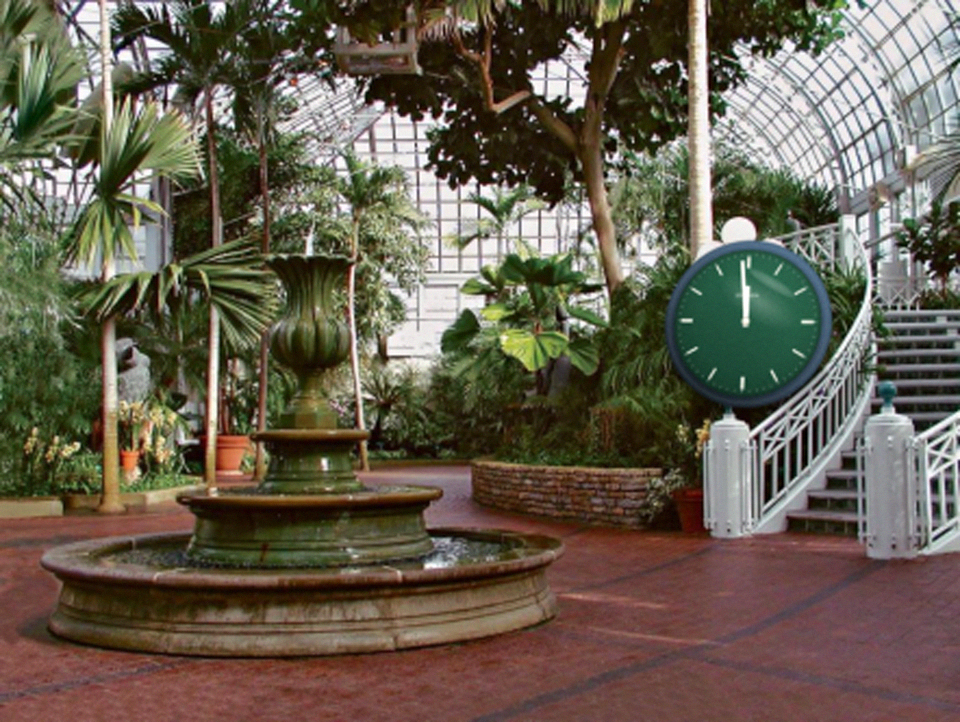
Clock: 11:59
